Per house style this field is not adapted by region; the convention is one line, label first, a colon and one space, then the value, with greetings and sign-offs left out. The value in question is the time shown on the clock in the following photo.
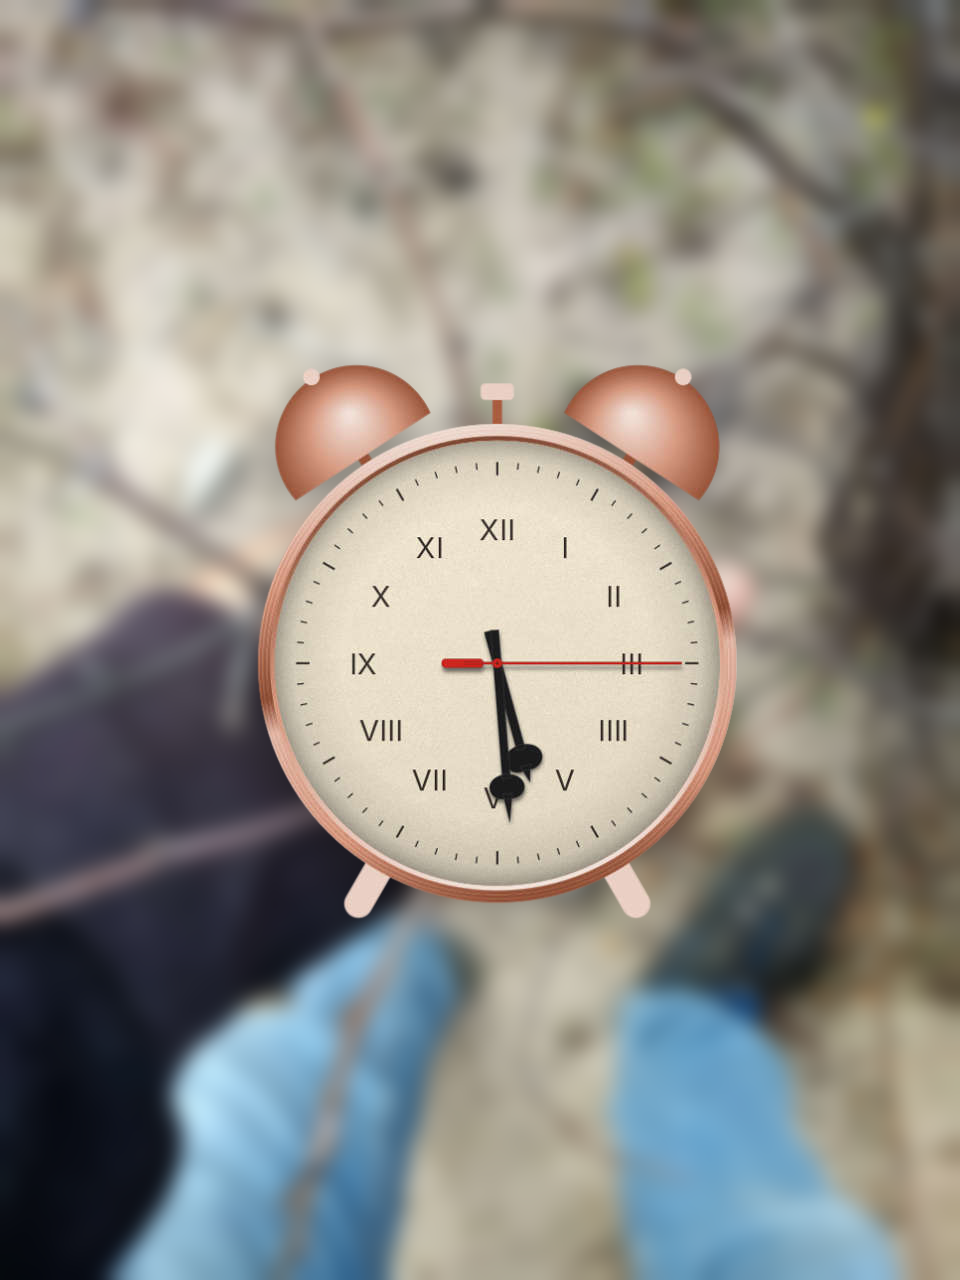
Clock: 5:29:15
